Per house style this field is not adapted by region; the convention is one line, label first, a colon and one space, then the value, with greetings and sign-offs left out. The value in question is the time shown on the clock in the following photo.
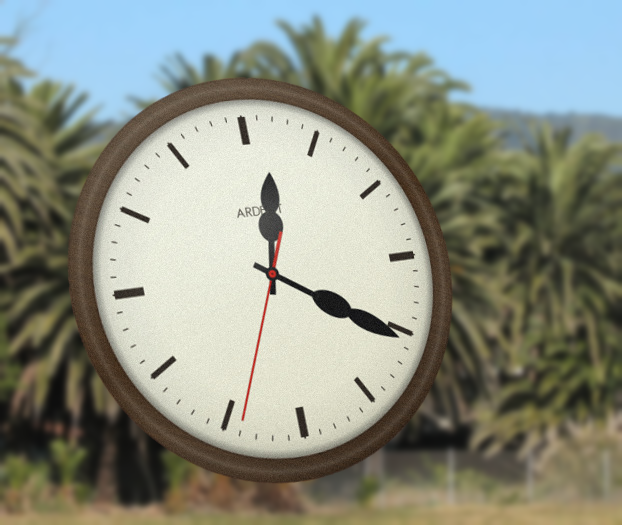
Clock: 12:20:34
